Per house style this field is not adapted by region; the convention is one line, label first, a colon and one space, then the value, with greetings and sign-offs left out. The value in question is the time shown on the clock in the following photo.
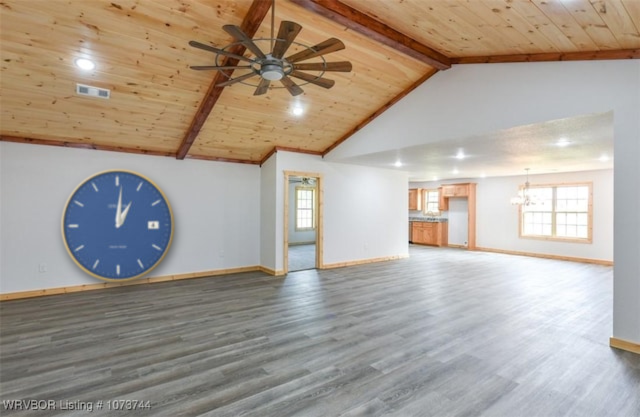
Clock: 1:01
